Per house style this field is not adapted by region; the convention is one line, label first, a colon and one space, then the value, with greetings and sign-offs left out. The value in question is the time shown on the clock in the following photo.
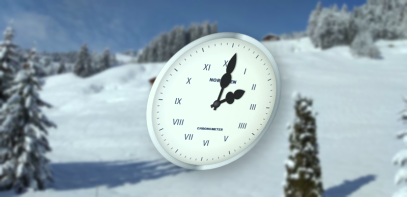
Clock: 2:01
